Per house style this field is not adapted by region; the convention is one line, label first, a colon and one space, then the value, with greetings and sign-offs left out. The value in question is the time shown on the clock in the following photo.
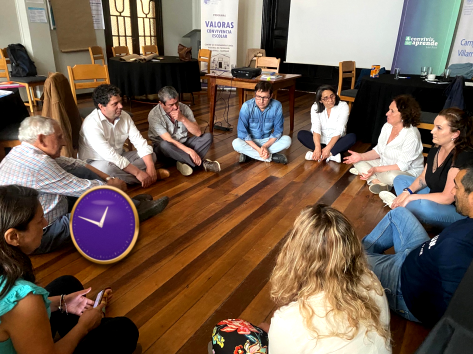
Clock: 12:48
